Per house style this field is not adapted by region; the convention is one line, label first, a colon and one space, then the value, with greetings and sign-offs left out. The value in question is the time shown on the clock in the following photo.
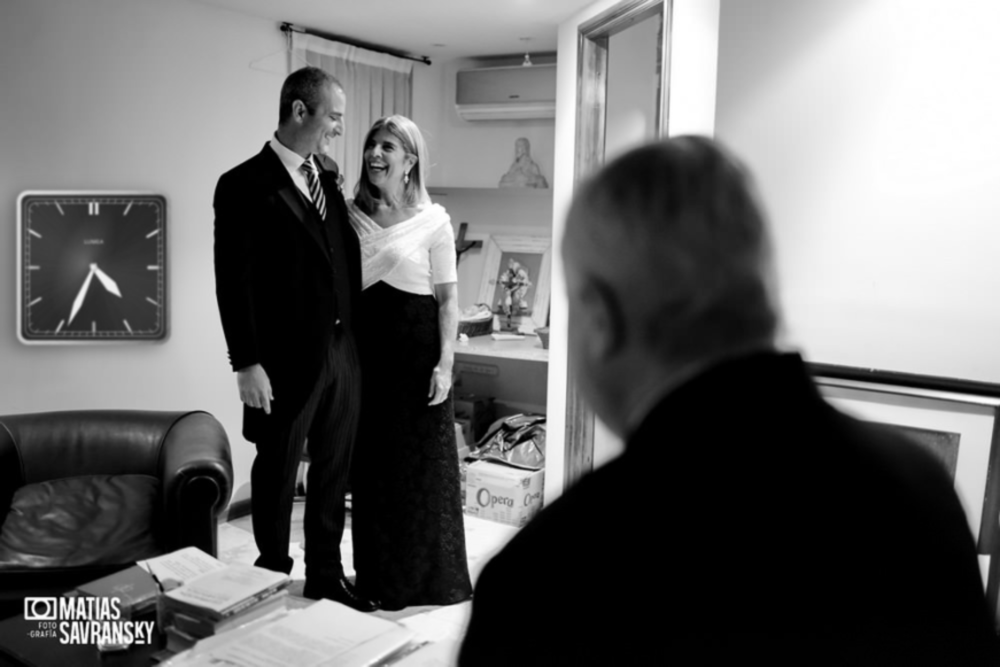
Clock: 4:34
